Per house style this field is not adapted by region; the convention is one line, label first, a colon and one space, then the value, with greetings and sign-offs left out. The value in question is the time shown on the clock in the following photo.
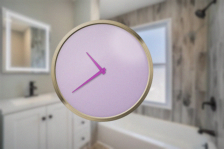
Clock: 10:39
